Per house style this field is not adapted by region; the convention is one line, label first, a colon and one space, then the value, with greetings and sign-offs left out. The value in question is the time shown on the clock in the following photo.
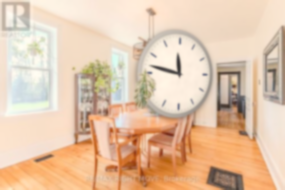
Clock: 11:47
